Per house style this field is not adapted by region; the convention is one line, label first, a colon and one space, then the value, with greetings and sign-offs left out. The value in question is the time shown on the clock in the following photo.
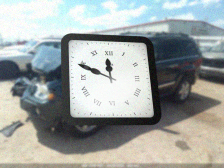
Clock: 11:49
